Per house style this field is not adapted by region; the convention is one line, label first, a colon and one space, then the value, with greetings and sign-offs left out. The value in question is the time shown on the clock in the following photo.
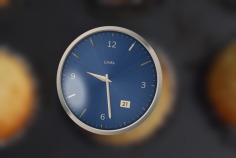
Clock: 9:28
